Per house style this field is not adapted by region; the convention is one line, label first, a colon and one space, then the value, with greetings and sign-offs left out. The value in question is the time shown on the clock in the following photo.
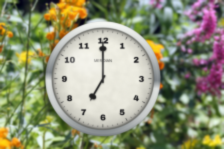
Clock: 7:00
